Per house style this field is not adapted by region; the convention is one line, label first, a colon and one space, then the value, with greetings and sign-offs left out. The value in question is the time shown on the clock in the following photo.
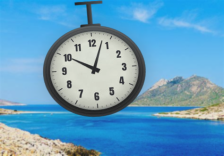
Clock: 10:03
